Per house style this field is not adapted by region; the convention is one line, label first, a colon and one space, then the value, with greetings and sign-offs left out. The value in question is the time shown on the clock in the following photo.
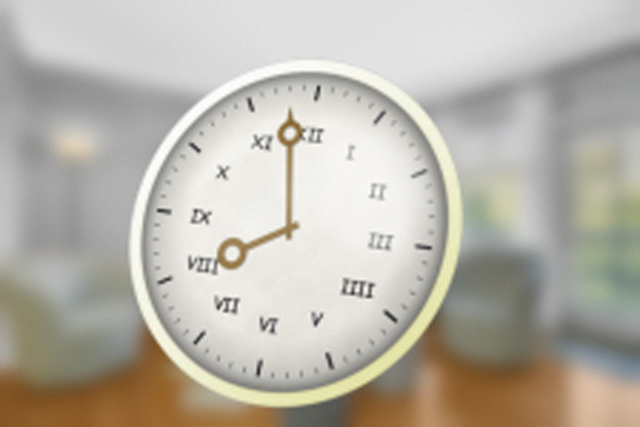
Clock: 7:58
